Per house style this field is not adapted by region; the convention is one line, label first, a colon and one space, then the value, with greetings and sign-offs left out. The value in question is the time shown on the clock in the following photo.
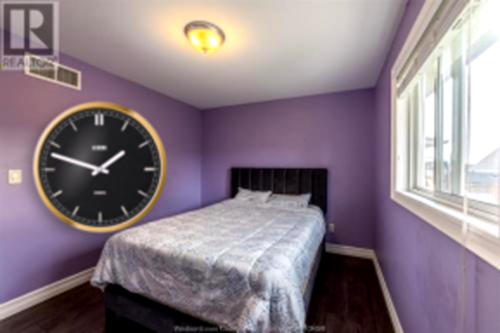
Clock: 1:48
